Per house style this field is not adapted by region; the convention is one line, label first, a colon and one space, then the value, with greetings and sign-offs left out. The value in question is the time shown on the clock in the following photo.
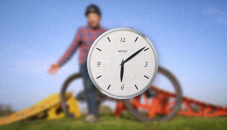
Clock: 6:09
